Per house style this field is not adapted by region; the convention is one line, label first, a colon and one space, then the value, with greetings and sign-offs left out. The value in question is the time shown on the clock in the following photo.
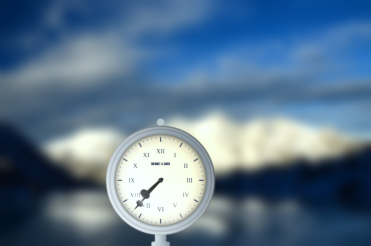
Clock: 7:37
